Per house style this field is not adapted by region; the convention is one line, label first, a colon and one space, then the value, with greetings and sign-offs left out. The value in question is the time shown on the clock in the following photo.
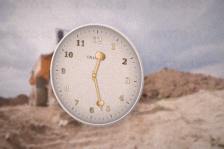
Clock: 12:27
